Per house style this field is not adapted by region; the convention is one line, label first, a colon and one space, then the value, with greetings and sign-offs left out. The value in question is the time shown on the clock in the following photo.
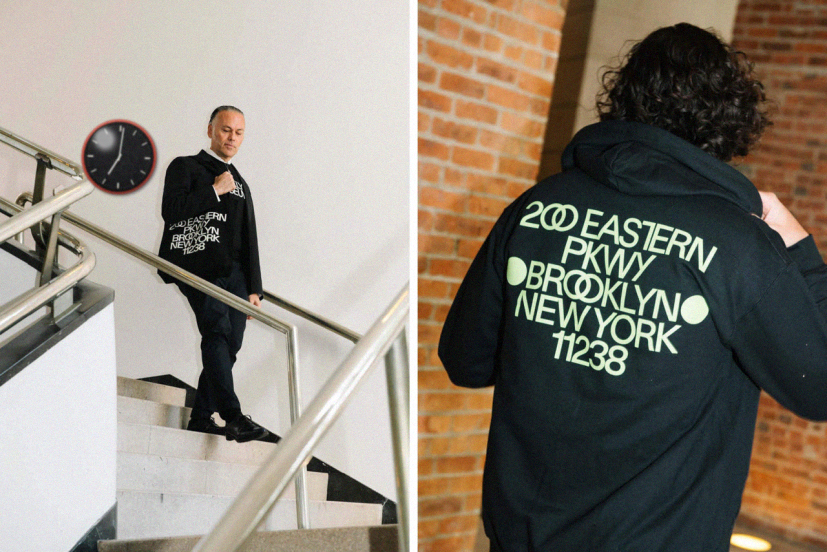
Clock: 7:01
